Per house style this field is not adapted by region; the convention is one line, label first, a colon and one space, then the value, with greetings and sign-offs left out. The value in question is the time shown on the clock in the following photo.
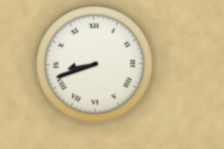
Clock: 8:42
